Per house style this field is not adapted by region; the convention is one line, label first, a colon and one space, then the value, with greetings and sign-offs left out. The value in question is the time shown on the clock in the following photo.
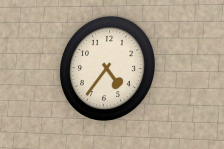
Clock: 4:36
